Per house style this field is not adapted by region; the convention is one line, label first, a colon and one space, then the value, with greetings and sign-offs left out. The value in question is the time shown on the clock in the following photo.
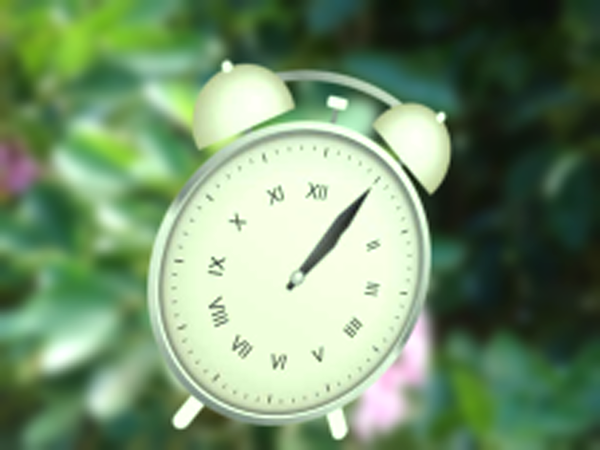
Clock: 1:05
